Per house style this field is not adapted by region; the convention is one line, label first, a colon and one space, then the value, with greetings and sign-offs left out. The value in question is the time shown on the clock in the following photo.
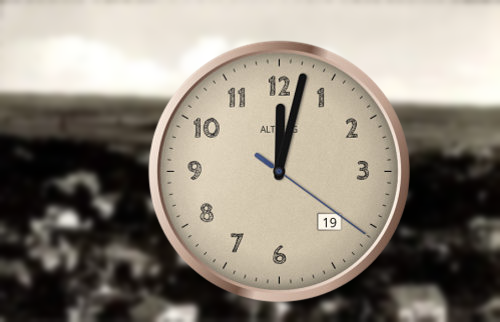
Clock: 12:02:21
